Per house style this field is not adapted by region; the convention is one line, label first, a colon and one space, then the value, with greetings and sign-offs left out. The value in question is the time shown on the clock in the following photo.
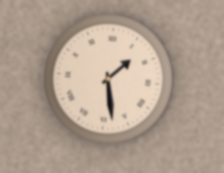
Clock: 1:28
